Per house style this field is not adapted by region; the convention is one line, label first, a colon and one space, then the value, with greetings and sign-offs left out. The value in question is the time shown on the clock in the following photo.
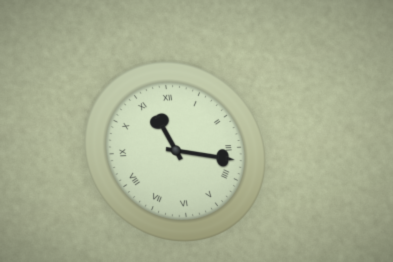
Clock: 11:17
